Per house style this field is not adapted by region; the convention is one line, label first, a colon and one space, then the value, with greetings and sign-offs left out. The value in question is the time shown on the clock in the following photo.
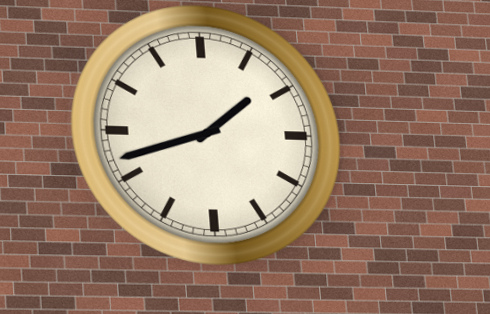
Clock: 1:42
